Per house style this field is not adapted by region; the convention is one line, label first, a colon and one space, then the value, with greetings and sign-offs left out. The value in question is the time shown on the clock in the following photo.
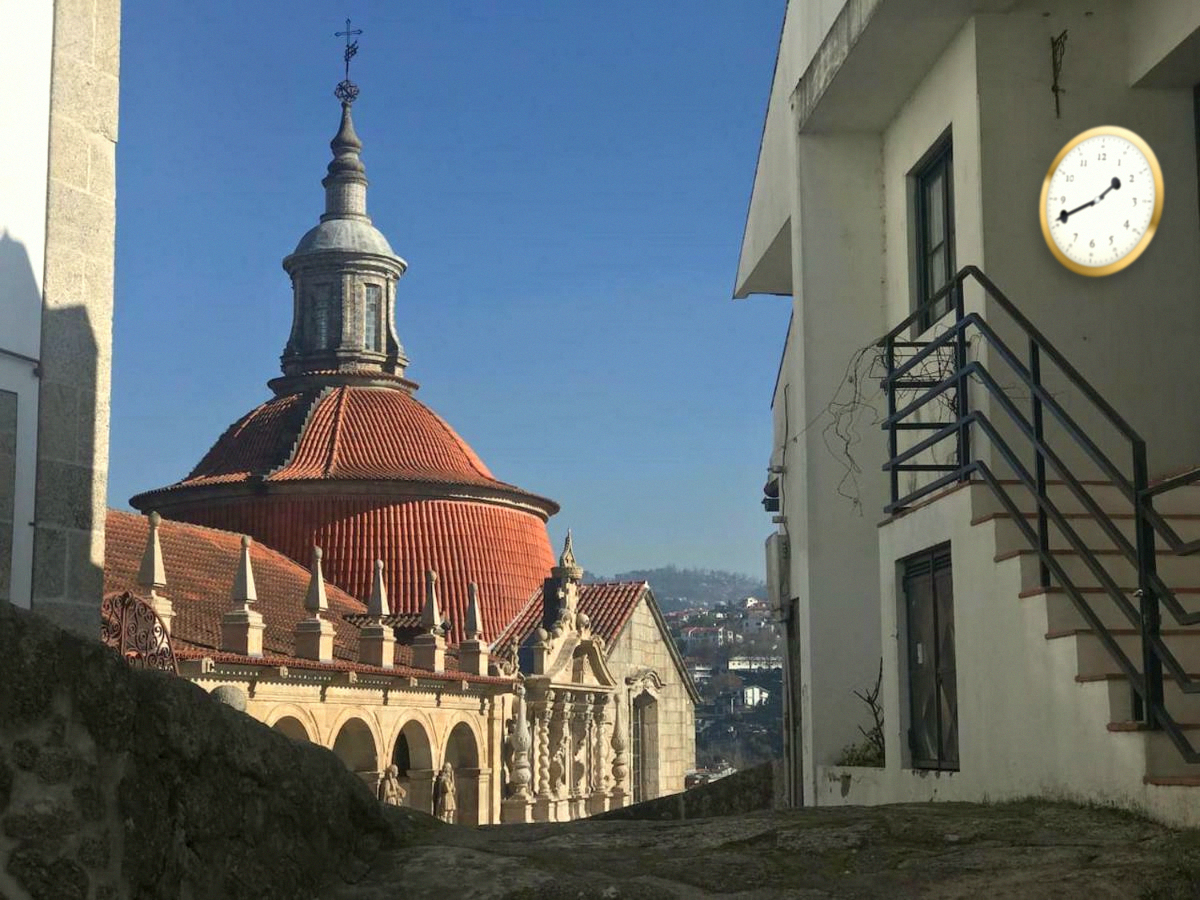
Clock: 1:41
